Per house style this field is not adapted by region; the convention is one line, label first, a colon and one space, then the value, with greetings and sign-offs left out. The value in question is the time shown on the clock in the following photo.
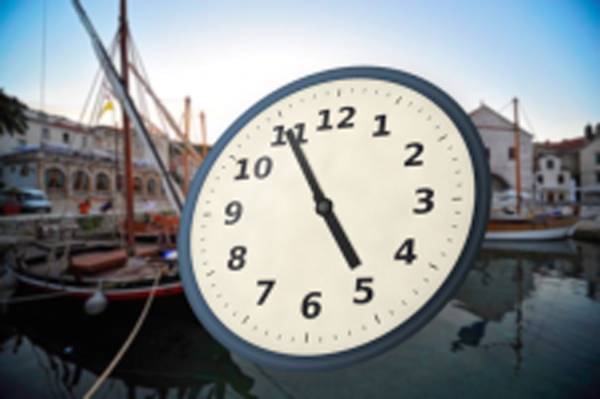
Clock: 4:55
